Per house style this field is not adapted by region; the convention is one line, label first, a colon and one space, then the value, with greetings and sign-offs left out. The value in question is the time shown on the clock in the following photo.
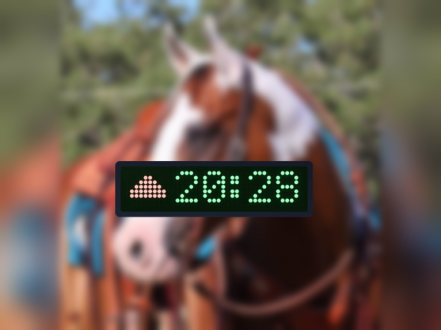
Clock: 20:28
